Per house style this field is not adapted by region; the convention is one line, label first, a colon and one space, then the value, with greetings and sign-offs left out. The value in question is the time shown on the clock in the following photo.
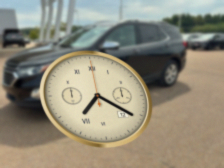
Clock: 7:21
